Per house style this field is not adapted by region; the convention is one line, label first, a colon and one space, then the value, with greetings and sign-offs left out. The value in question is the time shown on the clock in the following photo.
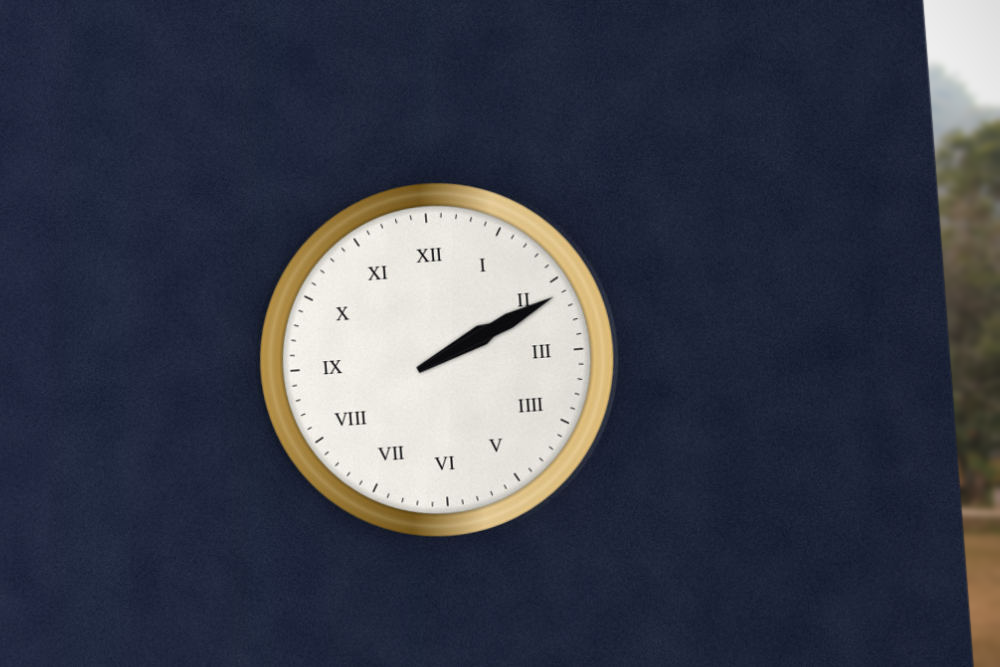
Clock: 2:11
